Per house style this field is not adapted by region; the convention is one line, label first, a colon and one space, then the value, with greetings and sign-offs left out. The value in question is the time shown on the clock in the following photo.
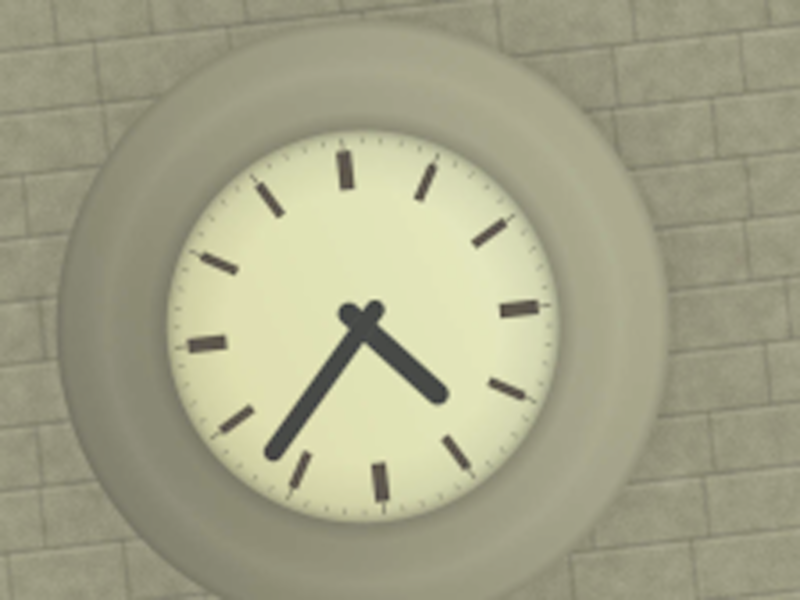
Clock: 4:37
